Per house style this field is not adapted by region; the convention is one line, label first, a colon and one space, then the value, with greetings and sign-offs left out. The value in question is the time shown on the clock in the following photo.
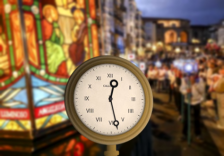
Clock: 12:28
